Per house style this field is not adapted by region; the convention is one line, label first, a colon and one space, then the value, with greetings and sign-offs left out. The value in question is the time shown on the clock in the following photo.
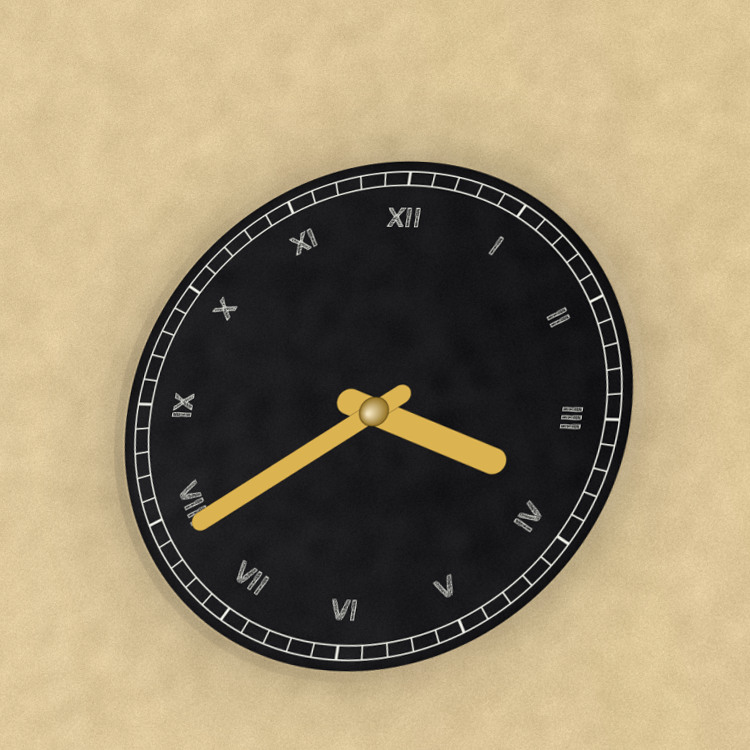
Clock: 3:39
